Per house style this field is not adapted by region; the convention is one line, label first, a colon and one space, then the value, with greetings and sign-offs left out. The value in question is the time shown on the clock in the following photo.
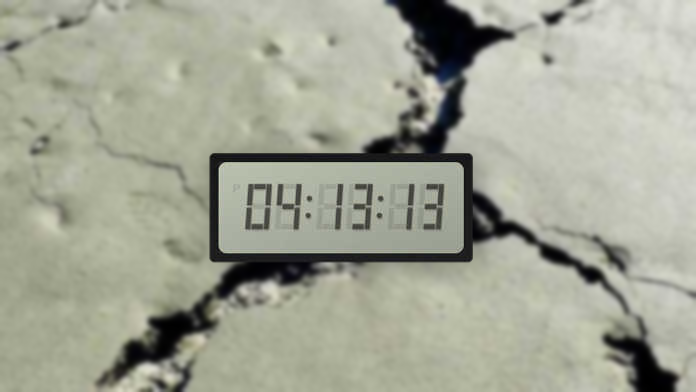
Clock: 4:13:13
